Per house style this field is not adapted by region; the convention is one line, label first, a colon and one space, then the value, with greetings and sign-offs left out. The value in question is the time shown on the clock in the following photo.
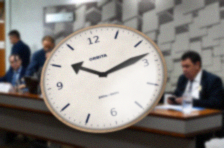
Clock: 10:13
